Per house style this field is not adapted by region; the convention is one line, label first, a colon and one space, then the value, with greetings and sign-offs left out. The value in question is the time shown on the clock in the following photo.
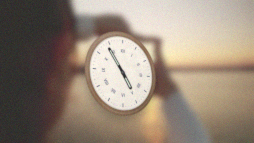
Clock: 4:54
